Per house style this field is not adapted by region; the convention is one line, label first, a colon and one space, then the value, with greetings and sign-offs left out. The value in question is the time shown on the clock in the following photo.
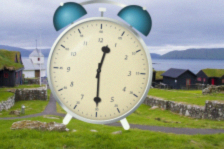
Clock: 12:30
